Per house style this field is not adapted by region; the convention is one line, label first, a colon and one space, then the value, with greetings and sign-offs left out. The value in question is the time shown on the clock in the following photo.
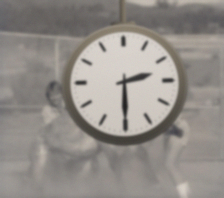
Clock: 2:30
